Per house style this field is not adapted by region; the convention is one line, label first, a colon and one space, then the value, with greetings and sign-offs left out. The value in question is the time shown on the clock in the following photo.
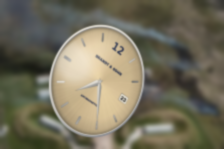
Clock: 7:25
